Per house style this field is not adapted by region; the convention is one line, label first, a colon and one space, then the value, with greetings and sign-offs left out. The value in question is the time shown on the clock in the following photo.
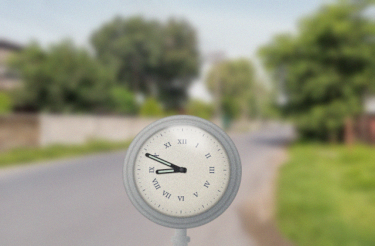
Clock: 8:49
